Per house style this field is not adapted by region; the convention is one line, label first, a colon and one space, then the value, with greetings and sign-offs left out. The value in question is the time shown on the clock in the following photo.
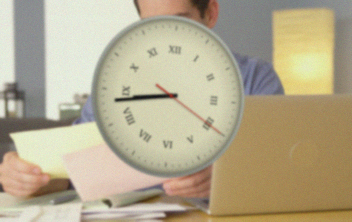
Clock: 8:43:20
